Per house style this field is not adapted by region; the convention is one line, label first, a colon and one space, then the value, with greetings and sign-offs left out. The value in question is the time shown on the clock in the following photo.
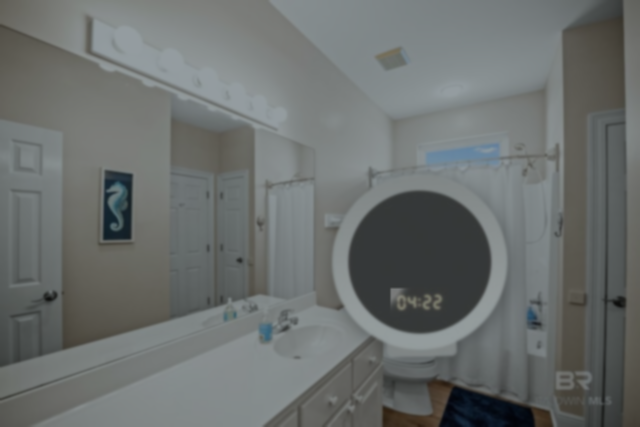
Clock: 4:22
